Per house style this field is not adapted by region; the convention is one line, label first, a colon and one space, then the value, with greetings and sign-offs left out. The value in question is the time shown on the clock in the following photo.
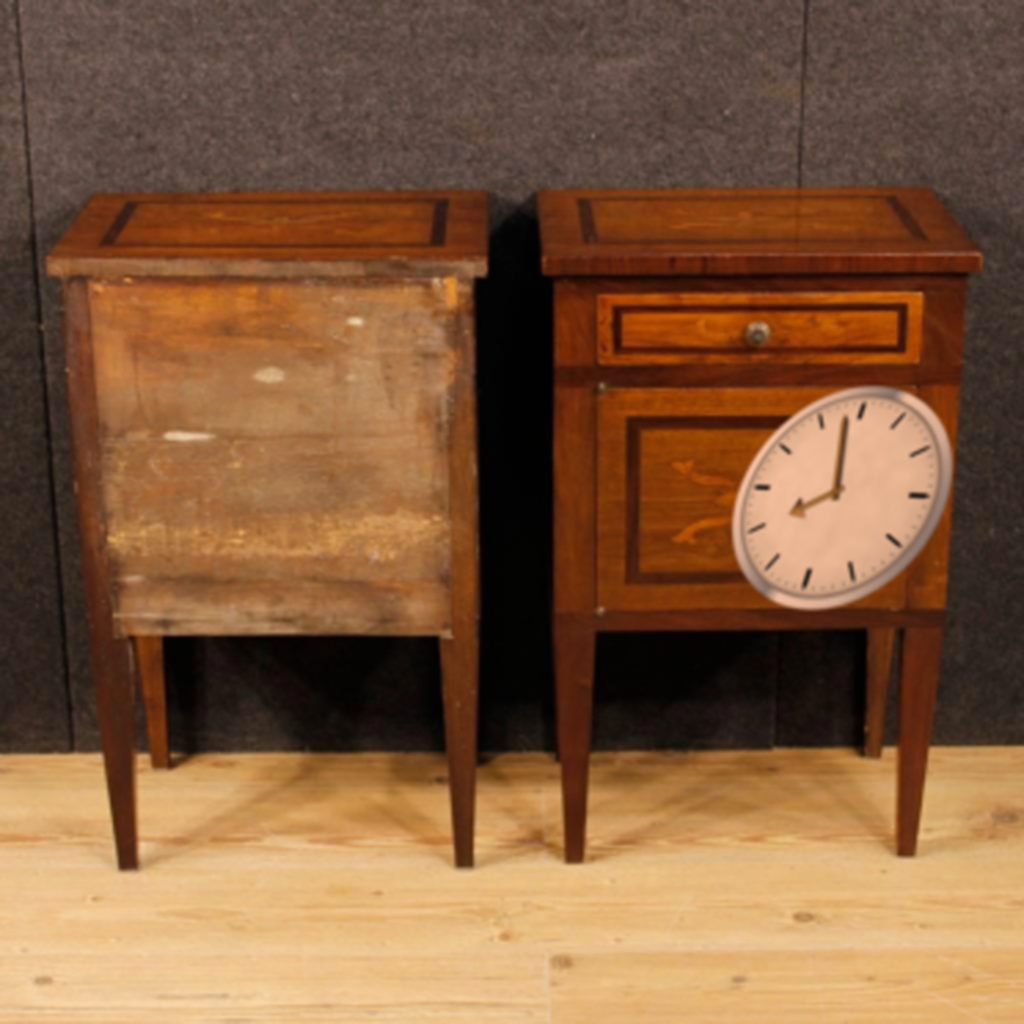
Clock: 7:58
